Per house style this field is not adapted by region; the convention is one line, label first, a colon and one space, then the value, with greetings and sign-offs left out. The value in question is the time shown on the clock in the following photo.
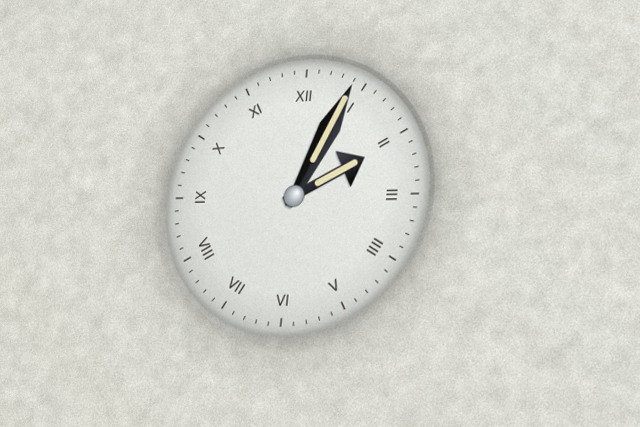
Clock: 2:04
